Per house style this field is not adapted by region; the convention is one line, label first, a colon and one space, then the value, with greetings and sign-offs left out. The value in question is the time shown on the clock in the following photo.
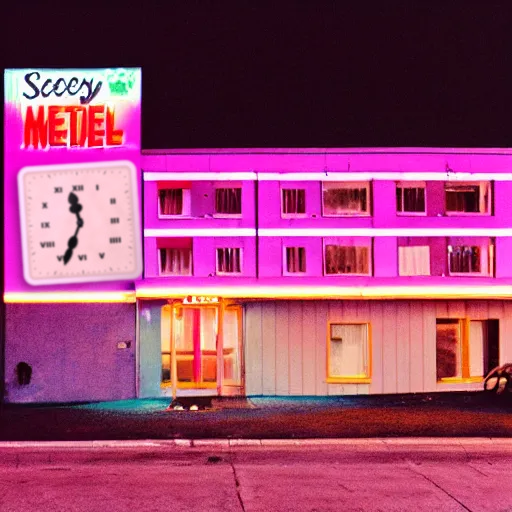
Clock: 11:34
